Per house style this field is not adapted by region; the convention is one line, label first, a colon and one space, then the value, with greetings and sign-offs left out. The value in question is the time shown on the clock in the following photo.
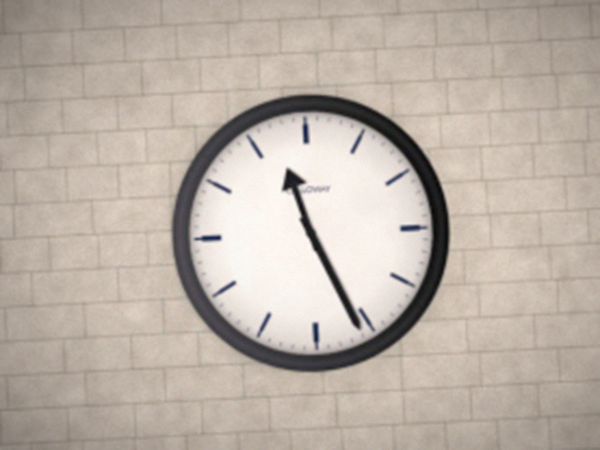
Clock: 11:26
